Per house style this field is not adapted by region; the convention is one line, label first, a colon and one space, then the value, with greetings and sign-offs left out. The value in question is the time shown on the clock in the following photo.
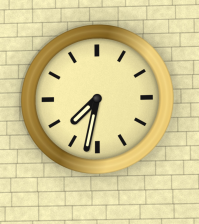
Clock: 7:32
